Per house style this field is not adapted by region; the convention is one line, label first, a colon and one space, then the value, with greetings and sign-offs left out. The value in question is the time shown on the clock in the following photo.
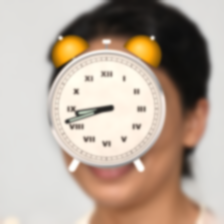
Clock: 8:42
